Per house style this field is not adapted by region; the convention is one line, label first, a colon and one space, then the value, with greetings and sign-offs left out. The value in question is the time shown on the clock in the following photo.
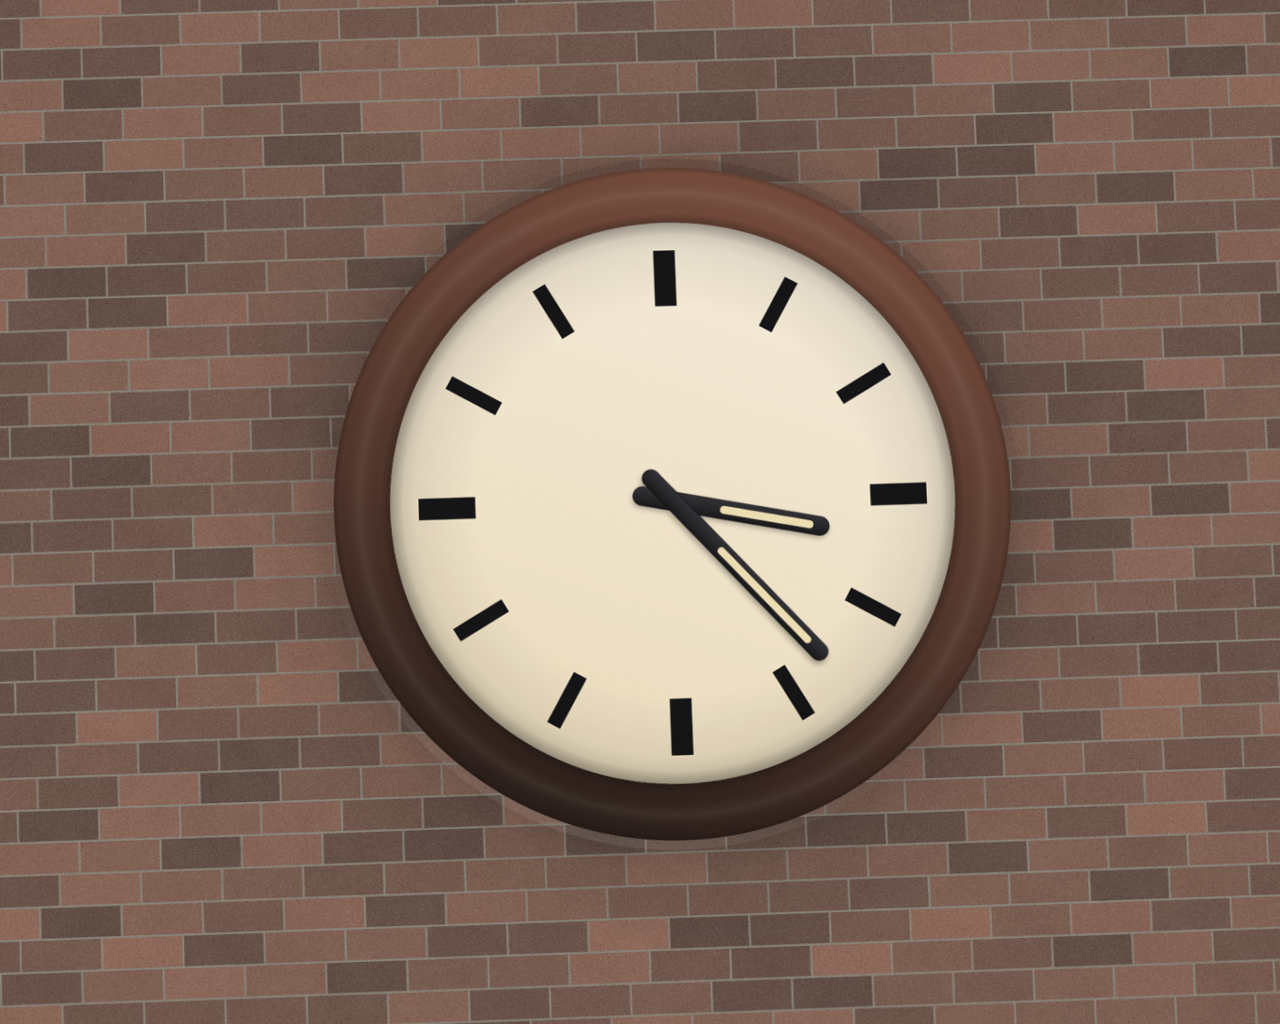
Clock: 3:23
